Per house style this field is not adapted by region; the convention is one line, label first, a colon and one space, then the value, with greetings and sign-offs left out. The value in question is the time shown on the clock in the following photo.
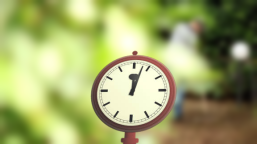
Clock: 12:03
